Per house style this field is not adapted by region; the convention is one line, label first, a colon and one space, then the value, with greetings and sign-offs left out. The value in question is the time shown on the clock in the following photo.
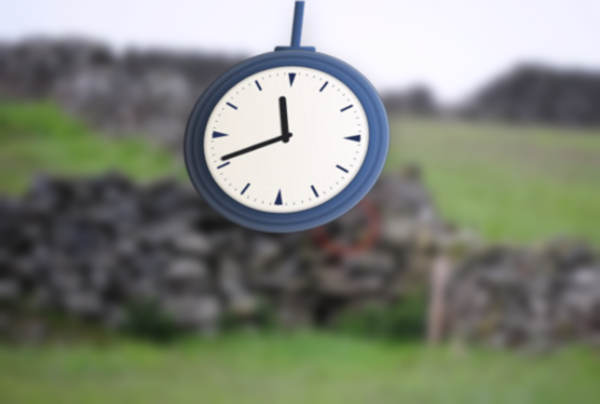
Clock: 11:41
